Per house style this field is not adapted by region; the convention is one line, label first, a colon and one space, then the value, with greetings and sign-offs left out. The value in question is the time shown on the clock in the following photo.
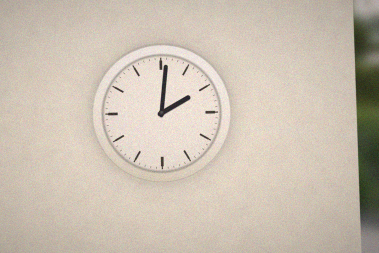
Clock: 2:01
